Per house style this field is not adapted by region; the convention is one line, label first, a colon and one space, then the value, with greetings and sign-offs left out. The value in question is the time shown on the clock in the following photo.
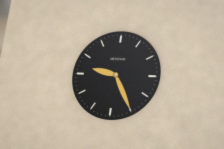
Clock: 9:25
